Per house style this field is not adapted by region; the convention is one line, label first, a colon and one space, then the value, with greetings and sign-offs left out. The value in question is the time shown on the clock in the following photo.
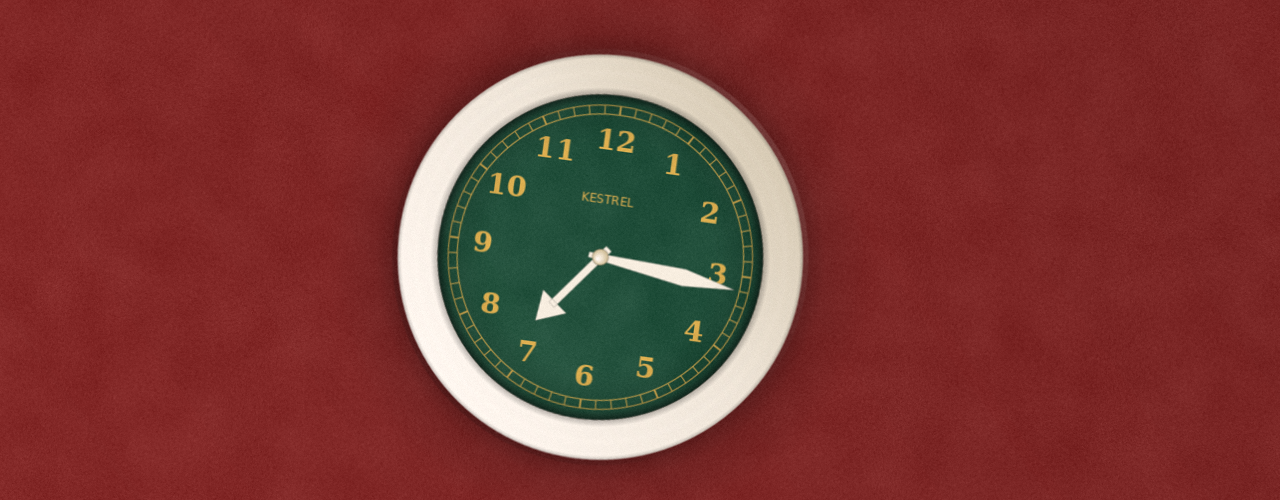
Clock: 7:16
